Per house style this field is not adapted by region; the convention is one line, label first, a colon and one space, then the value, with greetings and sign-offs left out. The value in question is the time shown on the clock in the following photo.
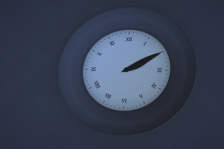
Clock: 2:10
